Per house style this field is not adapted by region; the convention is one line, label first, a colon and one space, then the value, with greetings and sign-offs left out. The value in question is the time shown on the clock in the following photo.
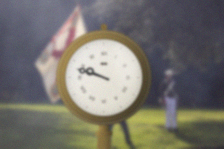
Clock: 9:48
